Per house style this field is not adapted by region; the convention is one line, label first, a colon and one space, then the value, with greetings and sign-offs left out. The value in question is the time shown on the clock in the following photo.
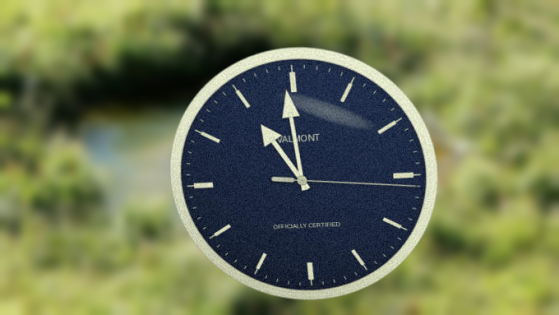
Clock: 10:59:16
